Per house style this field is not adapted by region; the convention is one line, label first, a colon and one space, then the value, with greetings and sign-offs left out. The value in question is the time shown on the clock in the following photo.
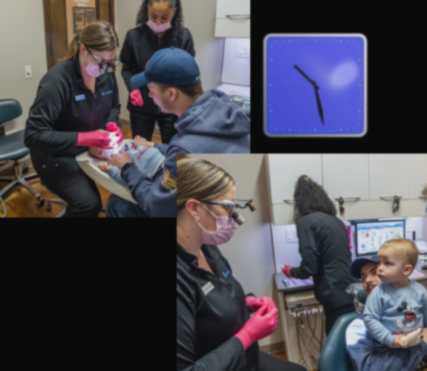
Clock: 10:28
